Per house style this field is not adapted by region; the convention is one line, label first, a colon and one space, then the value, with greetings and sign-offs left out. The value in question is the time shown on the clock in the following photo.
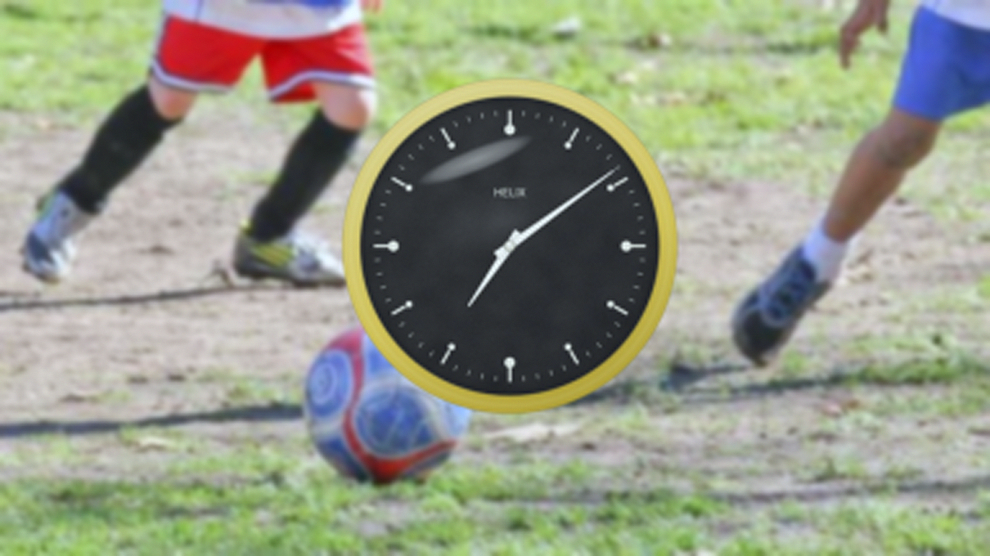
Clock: 7:09
